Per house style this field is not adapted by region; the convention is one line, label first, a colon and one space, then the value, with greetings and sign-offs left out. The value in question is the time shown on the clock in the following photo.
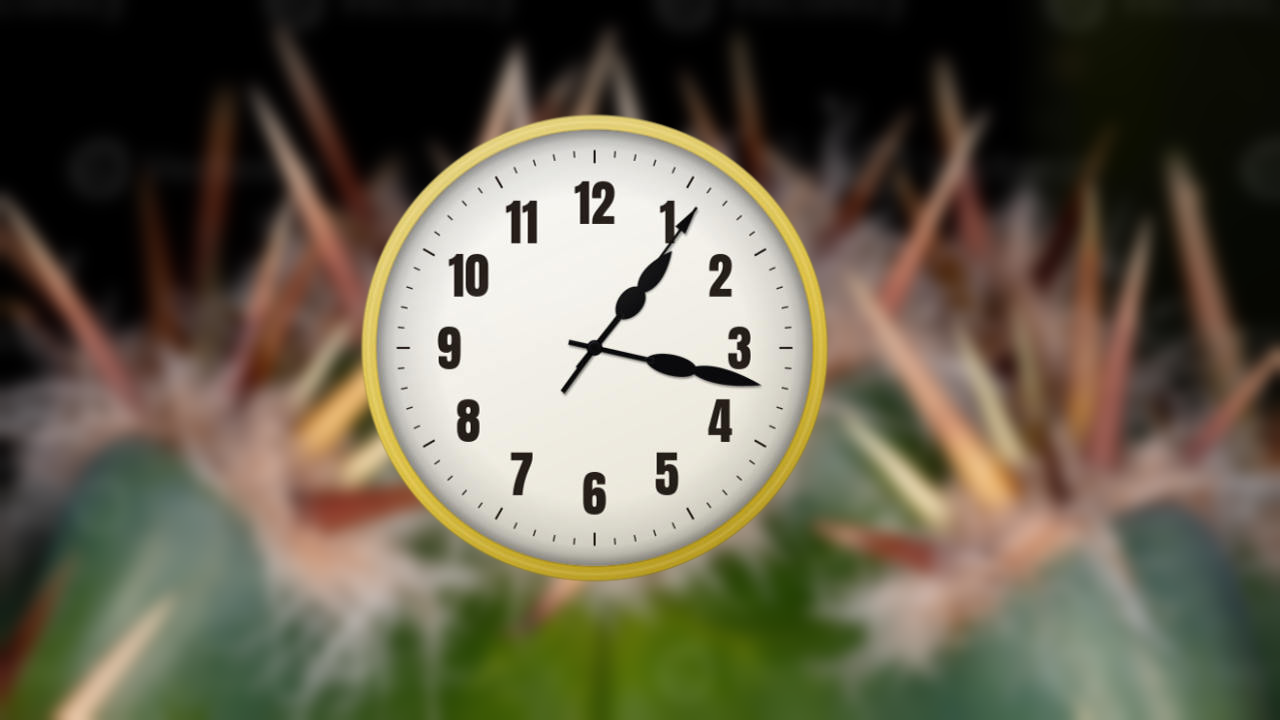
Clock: 1:17:06
